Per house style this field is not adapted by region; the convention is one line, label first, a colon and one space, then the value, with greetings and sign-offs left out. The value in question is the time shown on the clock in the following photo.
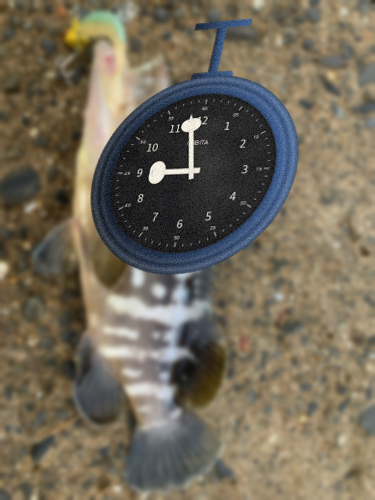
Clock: 8:58
